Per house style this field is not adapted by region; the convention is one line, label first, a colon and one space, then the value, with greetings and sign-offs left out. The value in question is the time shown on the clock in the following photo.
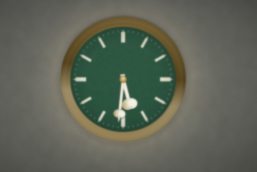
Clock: 5:31
